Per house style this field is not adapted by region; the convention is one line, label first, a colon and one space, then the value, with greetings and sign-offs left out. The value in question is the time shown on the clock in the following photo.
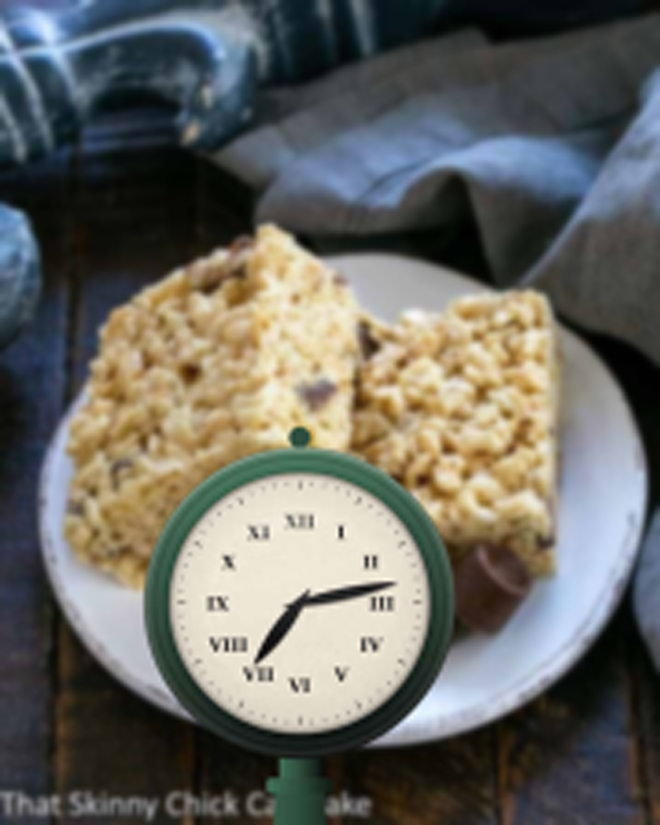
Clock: 7:13
